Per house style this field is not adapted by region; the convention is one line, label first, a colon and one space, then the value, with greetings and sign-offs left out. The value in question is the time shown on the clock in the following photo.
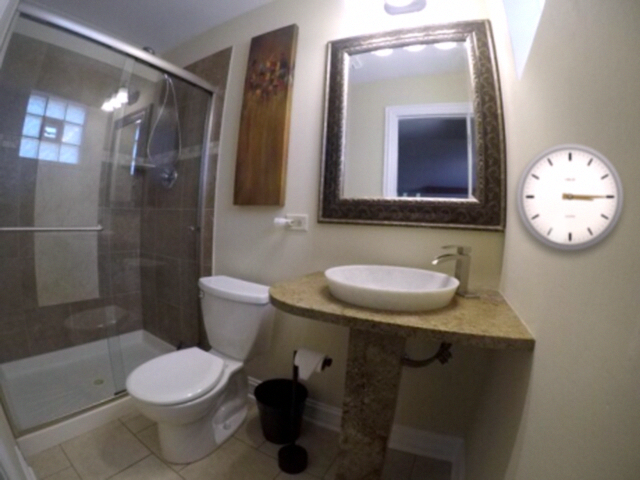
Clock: 3:15
